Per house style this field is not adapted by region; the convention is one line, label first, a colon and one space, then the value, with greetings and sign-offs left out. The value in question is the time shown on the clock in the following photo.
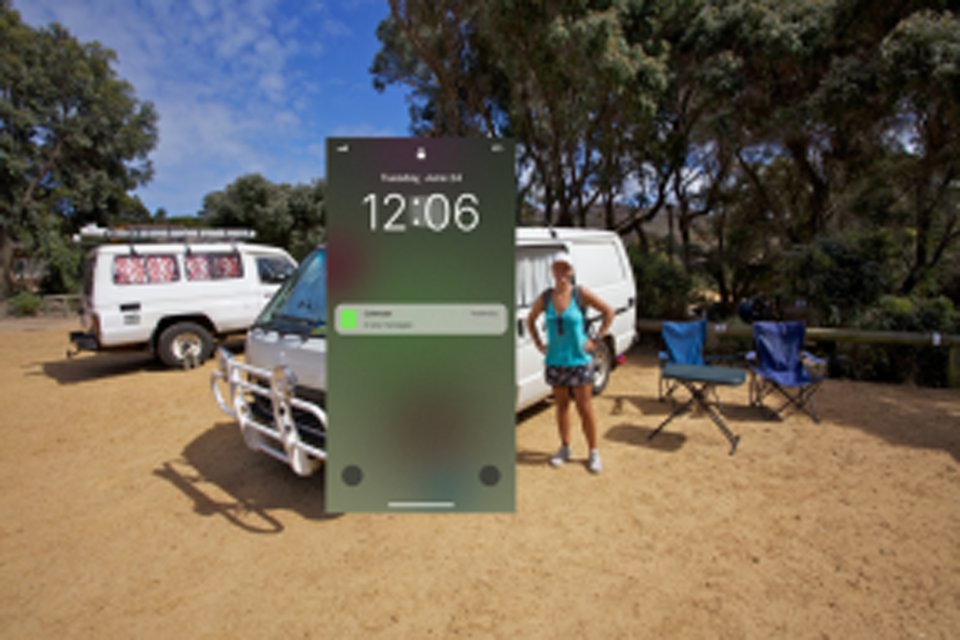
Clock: 12:06
